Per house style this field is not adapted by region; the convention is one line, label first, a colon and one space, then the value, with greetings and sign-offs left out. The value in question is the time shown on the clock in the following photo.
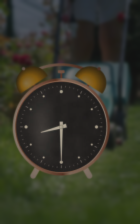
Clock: 8:30
